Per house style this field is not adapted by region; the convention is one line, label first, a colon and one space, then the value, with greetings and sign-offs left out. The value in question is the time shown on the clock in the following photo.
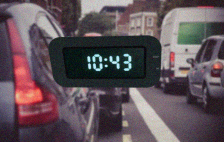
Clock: 10:43
